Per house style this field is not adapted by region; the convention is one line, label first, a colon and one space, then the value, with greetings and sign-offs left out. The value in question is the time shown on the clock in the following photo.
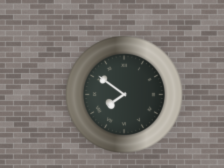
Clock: 7:51
